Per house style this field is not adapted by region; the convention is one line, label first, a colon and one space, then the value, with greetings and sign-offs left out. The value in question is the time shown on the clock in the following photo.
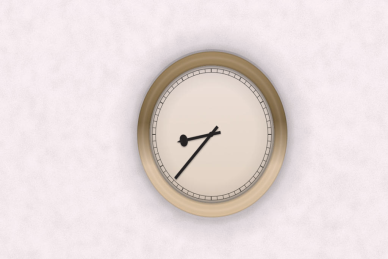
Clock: 8:37
